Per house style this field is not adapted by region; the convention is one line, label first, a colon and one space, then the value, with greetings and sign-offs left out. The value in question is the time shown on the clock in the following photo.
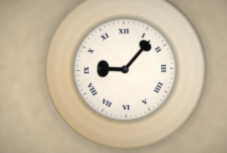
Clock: 9:07
